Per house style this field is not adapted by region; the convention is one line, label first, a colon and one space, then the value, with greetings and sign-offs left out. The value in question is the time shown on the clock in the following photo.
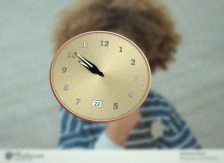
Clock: 9:51
